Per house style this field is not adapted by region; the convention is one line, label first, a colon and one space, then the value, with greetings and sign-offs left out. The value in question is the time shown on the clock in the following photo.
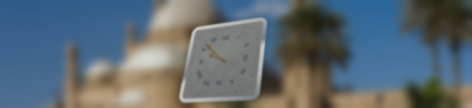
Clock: 9:52
